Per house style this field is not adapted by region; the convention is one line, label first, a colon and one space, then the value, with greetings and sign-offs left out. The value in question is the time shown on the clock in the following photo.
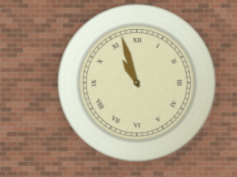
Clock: 10:57
